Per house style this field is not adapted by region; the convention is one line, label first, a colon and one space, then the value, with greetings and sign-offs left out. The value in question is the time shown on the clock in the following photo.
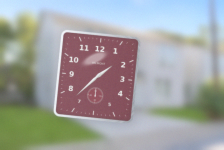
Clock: 1:37
